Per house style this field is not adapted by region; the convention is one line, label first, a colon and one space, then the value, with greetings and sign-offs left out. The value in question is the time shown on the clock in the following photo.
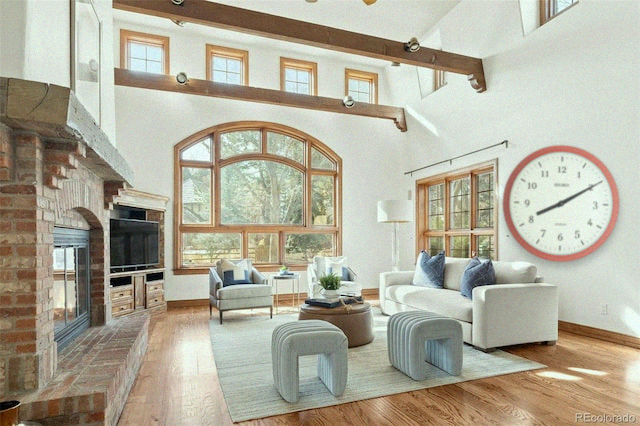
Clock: 8:10
